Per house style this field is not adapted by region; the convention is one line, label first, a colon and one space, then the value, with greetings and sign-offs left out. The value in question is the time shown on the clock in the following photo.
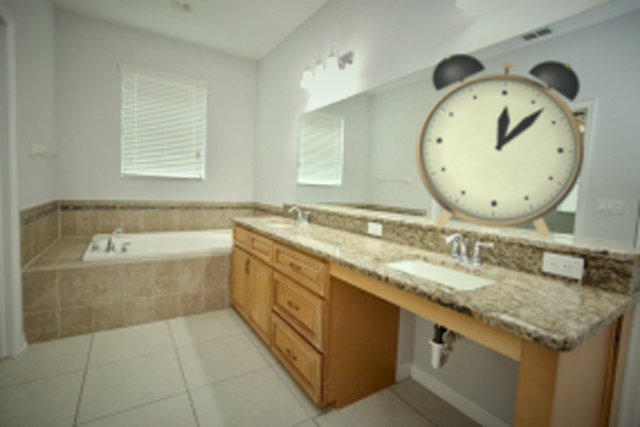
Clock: 12:07
